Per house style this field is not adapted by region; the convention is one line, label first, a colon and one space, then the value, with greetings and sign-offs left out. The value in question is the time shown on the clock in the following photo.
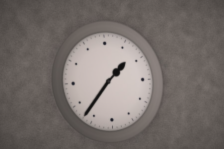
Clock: 1:37
